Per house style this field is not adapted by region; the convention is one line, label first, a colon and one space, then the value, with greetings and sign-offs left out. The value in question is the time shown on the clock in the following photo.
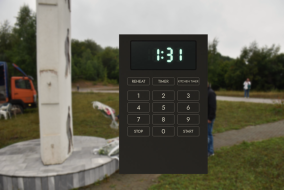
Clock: 1:31
